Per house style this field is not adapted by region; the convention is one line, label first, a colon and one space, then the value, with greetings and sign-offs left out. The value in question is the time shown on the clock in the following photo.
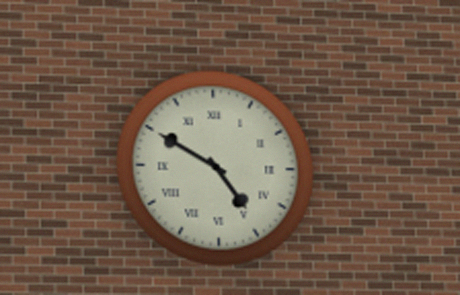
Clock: 4:50
